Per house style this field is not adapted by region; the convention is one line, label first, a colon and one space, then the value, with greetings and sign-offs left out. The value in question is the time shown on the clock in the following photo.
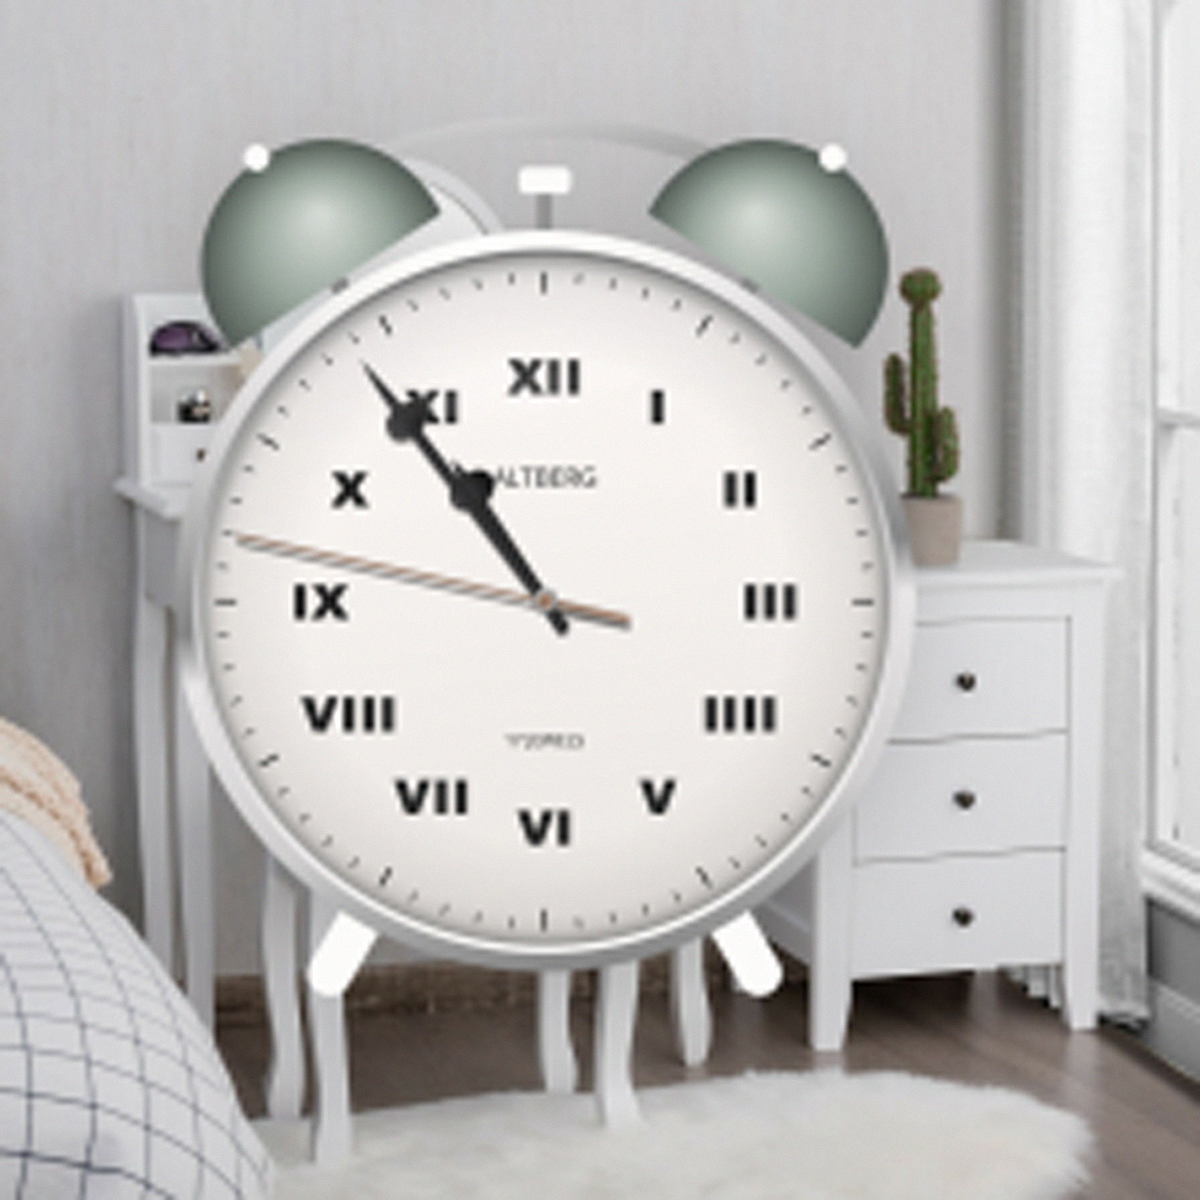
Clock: 10:53:47
